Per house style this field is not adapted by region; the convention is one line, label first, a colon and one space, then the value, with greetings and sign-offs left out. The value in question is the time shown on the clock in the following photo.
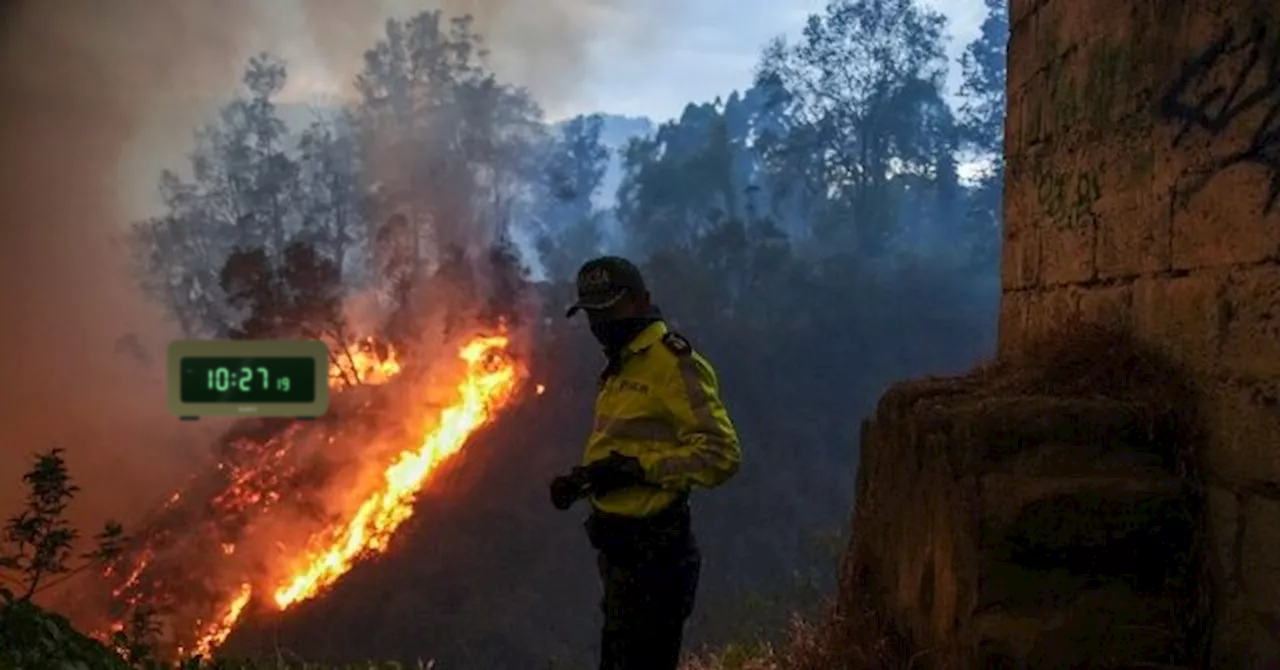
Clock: 10:27
